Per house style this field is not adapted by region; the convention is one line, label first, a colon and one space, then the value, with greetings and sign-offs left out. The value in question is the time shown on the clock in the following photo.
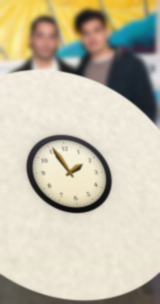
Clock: 1:56
